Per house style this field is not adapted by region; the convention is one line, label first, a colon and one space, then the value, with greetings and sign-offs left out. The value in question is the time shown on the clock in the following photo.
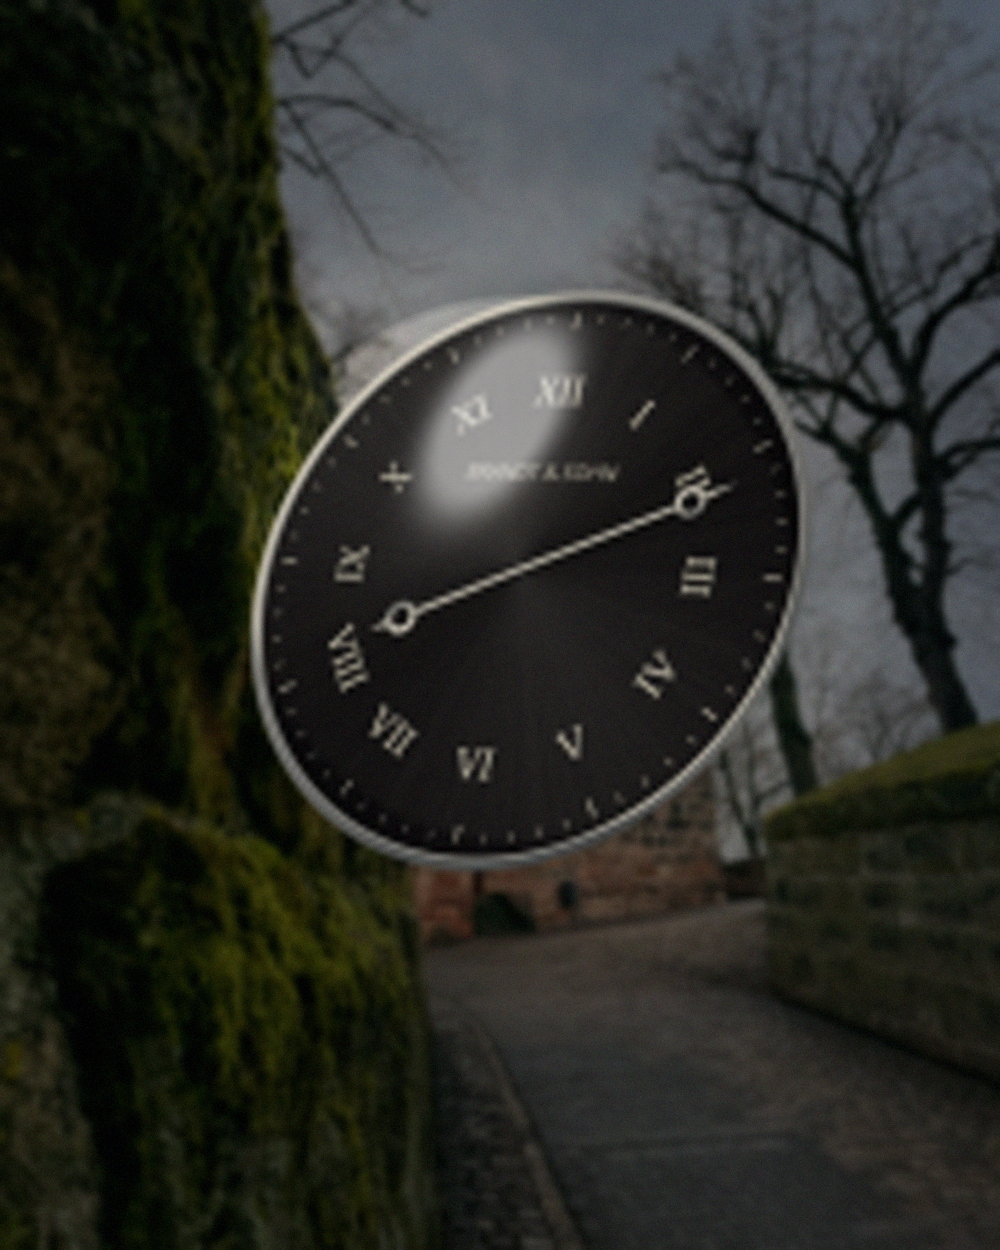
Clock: 8:11
